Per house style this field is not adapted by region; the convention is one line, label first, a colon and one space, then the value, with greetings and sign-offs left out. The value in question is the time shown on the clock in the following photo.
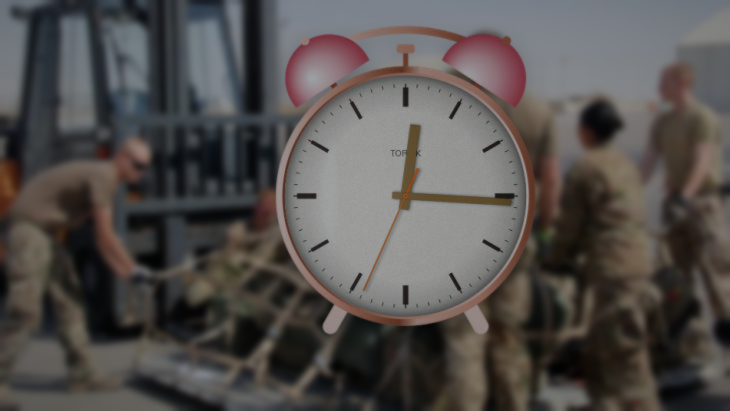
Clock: 12:15:34
